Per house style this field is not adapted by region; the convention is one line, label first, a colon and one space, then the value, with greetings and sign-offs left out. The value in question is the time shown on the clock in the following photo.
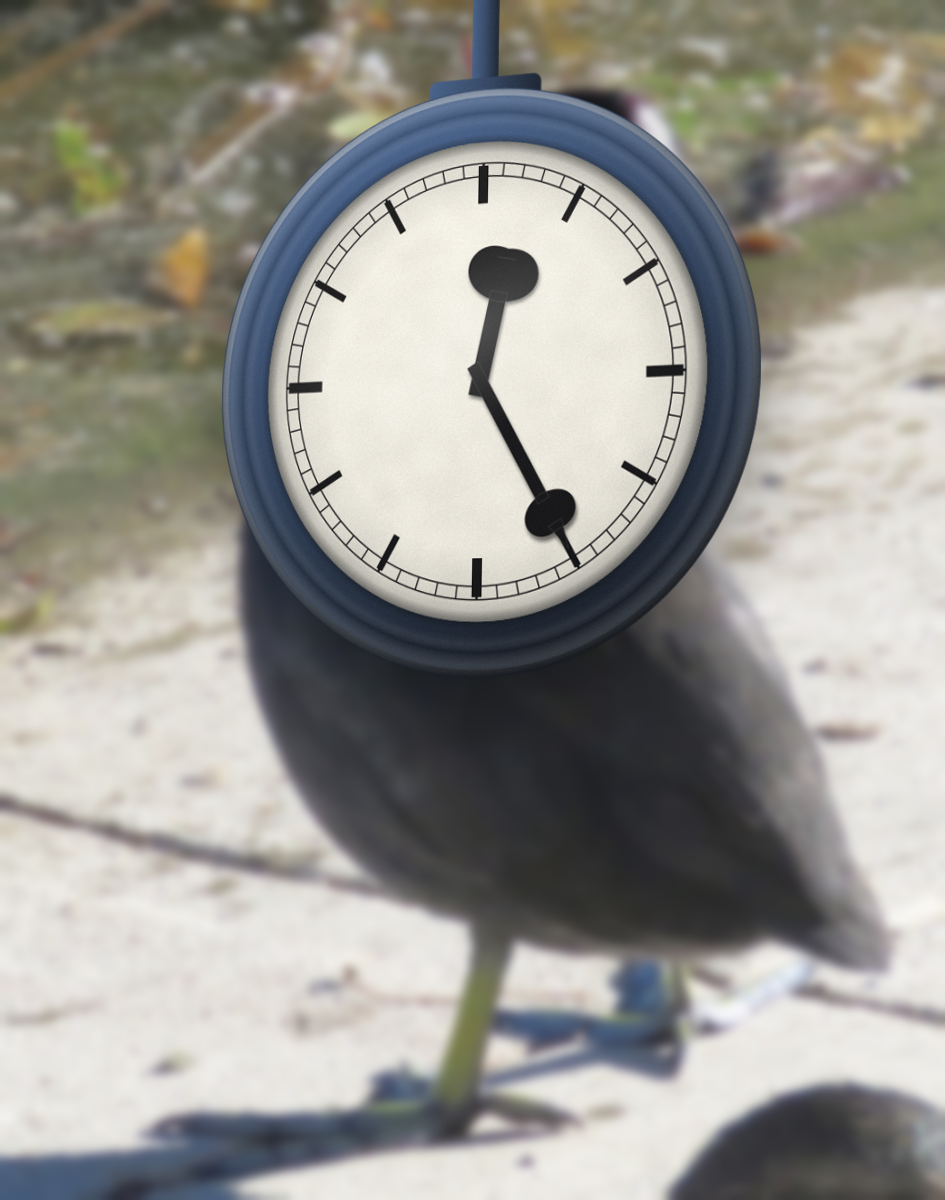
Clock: 12:25
